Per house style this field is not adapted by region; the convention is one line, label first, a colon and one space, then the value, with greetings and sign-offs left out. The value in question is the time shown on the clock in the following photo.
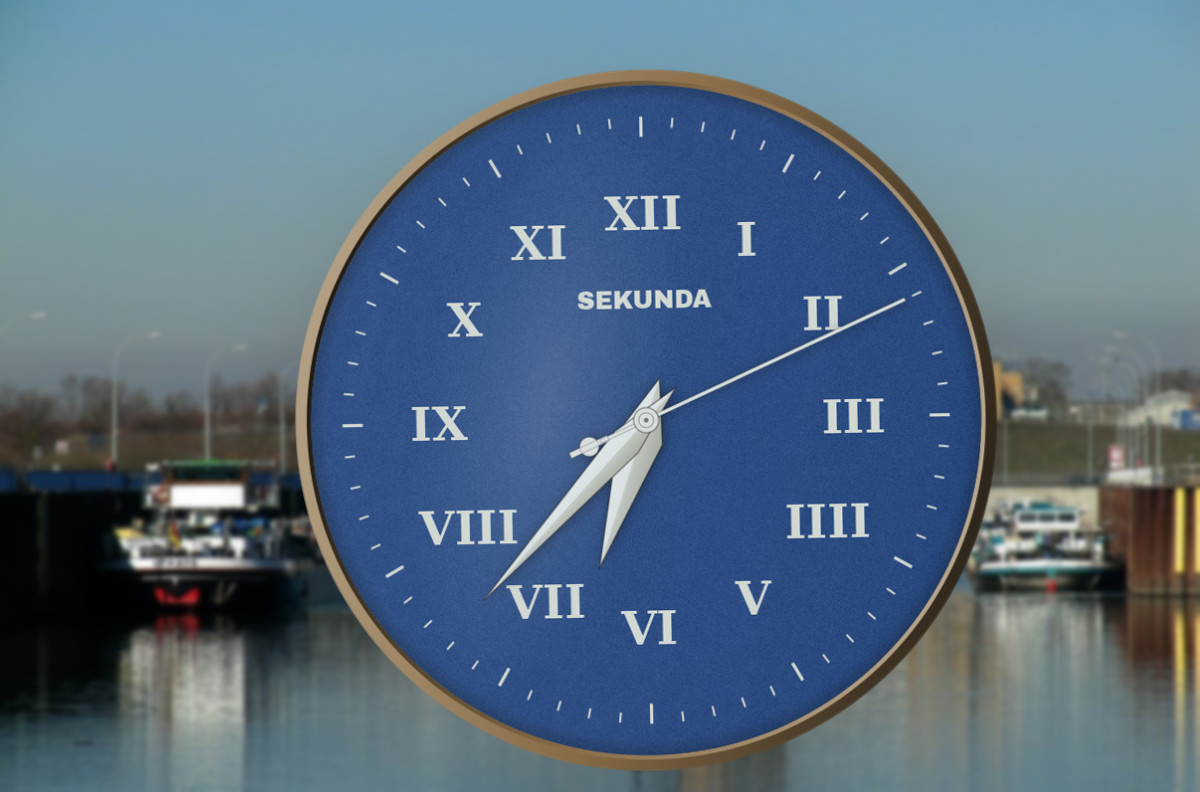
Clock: 6:37:11
